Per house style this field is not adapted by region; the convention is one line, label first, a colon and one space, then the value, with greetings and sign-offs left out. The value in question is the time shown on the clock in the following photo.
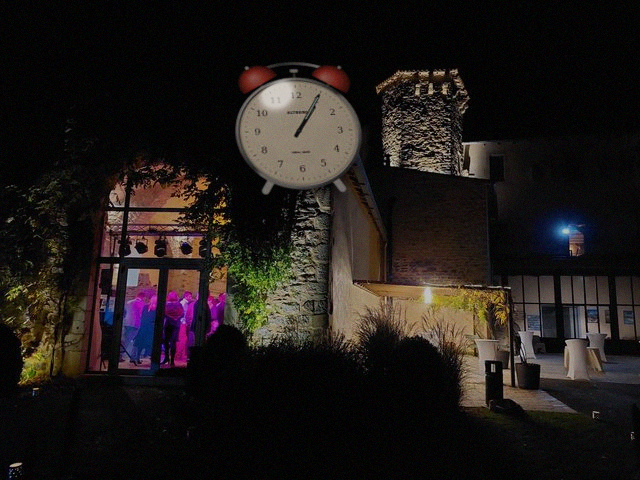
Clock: 1:05
